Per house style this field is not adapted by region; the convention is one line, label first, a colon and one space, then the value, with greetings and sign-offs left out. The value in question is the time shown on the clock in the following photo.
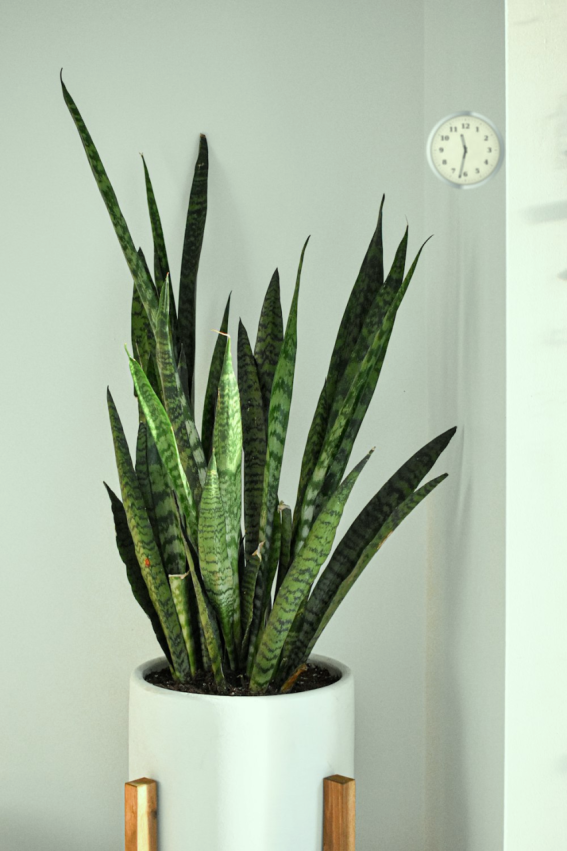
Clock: 11:32
